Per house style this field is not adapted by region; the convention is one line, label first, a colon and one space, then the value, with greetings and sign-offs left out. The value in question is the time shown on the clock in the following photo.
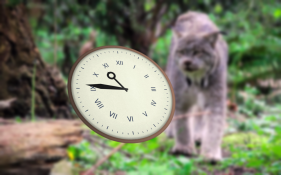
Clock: 10:46
